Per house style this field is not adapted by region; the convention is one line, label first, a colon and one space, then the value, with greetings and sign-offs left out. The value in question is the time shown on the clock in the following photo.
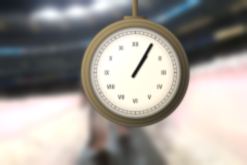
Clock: 1:05
